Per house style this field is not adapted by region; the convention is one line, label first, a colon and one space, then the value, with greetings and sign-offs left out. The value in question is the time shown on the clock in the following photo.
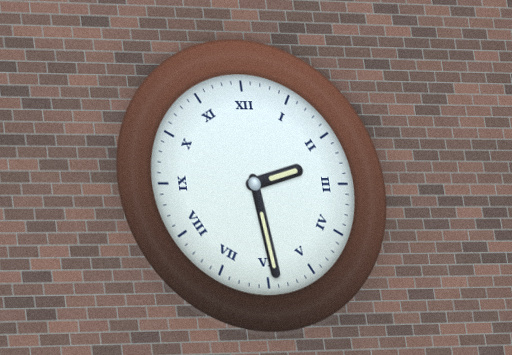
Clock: 2:29
